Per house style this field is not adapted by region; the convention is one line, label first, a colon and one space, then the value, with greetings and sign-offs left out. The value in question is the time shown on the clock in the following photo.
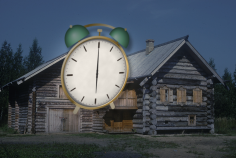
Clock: 6:00
